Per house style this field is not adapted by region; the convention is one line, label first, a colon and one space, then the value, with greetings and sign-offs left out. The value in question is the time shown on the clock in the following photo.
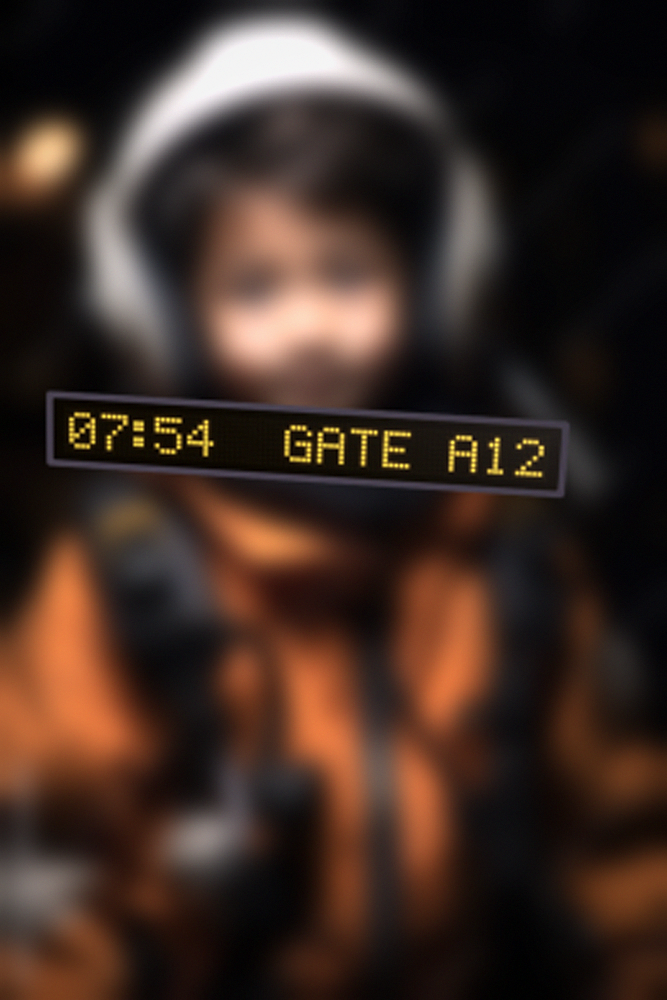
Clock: 7:54
